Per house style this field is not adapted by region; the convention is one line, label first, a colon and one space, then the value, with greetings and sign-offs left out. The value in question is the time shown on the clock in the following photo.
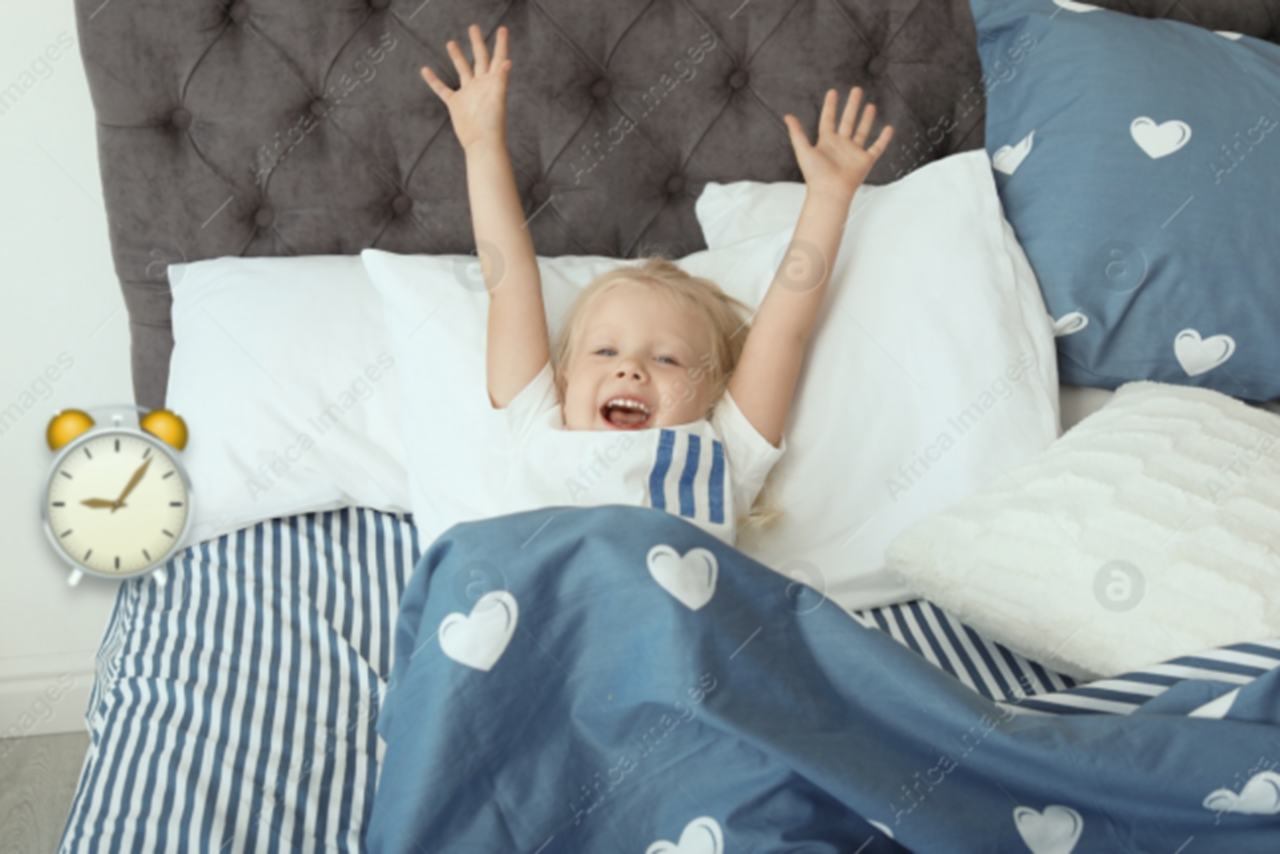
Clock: 9:06
